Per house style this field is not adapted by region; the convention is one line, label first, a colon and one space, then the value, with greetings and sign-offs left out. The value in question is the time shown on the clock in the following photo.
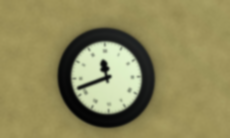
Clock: 11:42
